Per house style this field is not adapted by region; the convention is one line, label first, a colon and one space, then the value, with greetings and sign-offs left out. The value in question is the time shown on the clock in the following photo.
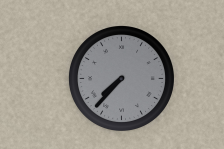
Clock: 7:37
